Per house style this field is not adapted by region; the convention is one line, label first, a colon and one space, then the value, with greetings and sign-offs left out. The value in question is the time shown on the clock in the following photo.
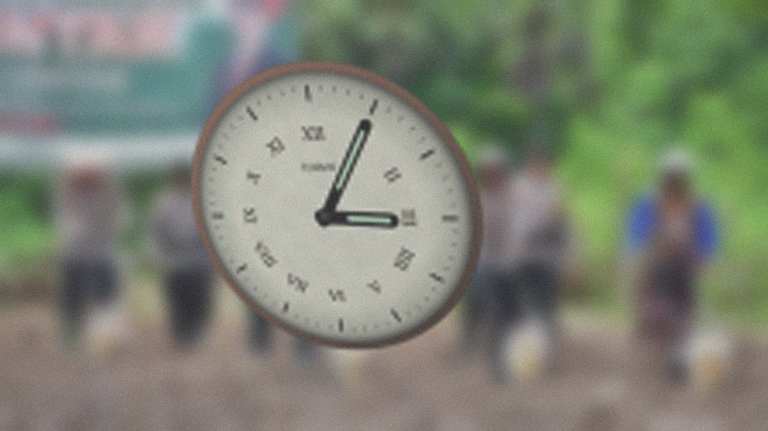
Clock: 3:05
